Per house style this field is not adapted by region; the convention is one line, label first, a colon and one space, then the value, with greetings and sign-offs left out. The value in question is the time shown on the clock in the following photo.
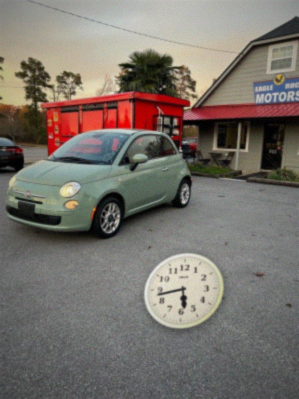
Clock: 5:43
